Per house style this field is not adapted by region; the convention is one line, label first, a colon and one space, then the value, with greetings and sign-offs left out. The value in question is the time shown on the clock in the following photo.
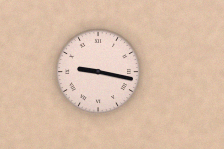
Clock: 9:17
